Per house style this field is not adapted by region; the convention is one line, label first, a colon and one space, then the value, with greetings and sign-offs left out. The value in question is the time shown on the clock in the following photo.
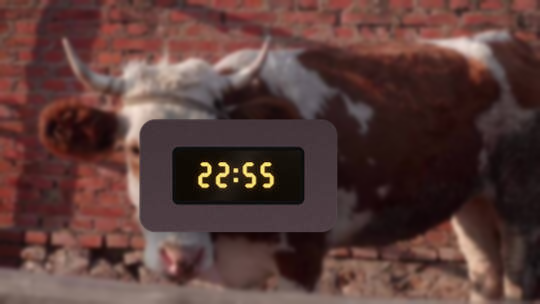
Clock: 22:55
